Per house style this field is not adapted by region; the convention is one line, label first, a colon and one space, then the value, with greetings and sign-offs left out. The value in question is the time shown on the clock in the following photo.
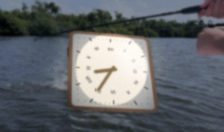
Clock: 8:35
